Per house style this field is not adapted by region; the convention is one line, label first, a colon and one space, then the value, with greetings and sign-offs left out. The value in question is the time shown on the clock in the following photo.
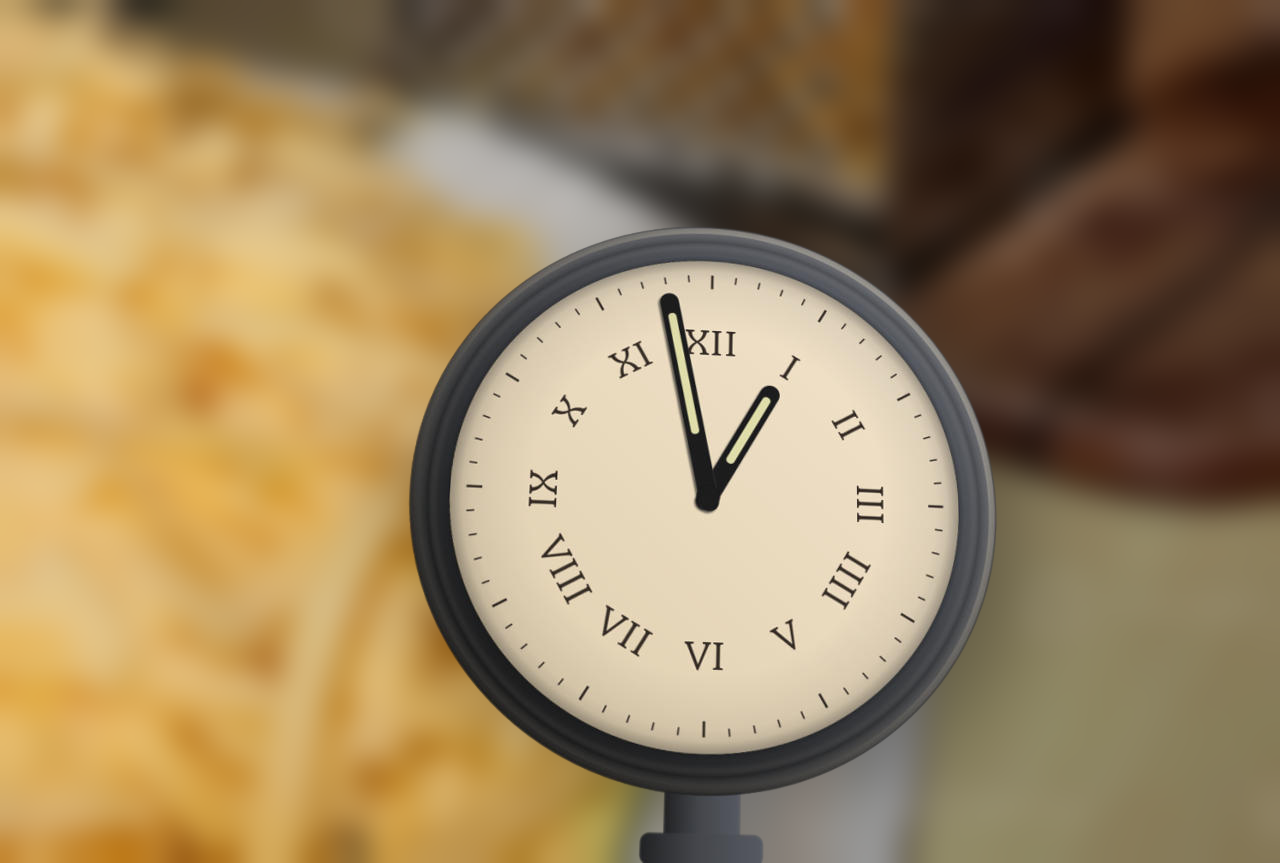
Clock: 12:58
